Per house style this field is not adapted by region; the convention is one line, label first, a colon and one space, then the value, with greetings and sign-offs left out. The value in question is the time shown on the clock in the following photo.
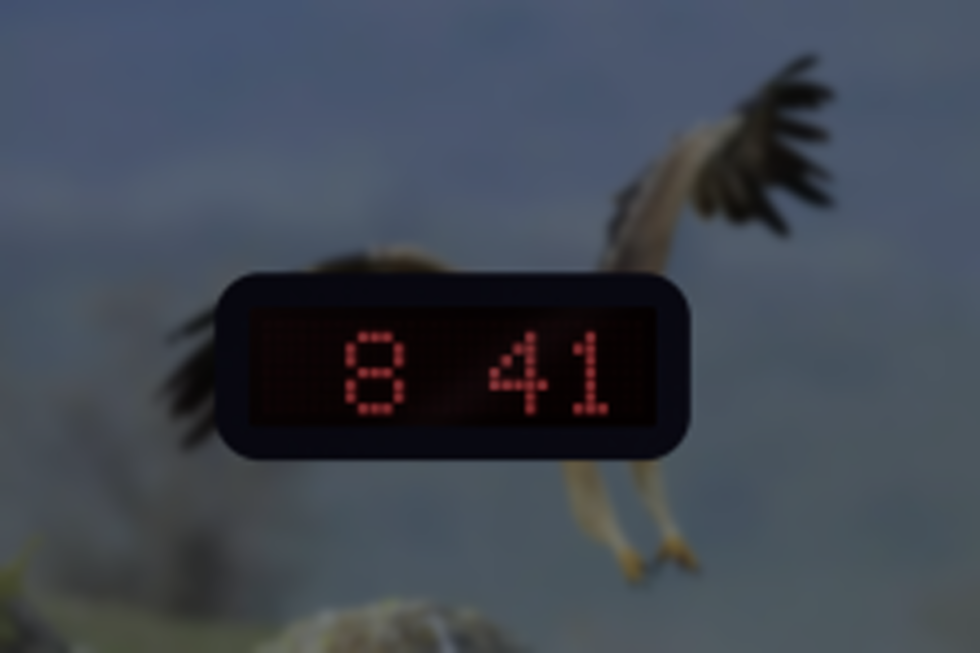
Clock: 8:41
